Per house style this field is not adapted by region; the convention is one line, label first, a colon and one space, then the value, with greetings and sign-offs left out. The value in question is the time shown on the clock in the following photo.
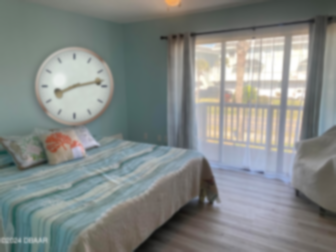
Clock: 8:13
